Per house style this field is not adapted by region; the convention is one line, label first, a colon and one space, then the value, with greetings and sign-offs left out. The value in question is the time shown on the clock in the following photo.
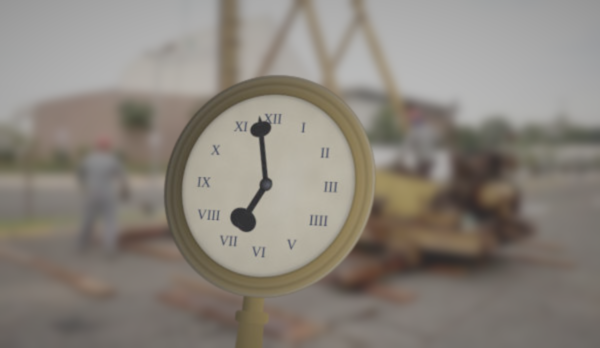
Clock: 6:58
